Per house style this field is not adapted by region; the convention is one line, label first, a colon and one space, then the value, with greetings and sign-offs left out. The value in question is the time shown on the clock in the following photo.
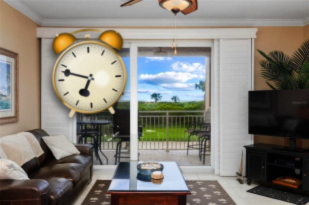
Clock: 6:48
